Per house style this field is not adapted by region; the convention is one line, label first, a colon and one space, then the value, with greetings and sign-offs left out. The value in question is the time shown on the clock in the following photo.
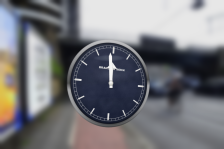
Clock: 11:59
